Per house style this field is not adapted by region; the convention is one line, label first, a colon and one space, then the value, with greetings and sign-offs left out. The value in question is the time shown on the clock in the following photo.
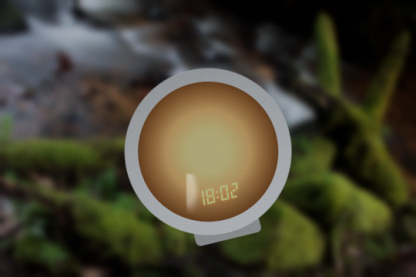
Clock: 18:02
